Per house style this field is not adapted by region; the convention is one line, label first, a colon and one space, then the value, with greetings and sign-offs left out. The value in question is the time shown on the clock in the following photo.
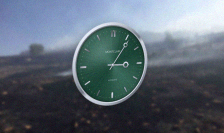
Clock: 3:06
